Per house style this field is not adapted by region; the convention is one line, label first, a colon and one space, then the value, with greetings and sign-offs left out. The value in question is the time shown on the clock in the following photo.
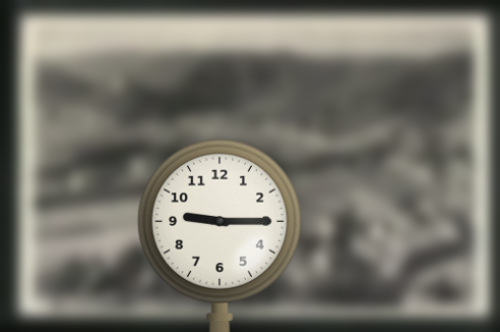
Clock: 9:15
